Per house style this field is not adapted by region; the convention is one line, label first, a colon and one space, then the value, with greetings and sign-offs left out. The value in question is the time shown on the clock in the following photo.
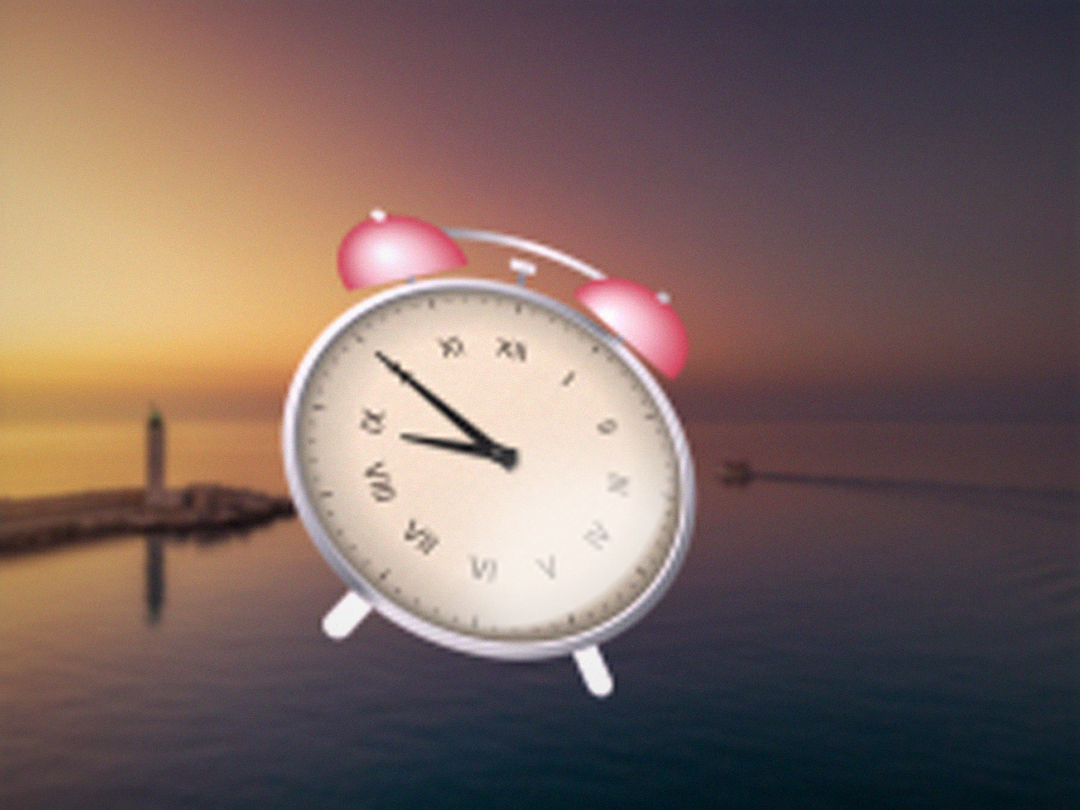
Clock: 8:50
